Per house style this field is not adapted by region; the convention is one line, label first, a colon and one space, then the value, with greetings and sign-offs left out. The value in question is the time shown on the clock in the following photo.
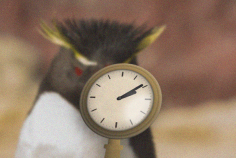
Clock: 2:09
